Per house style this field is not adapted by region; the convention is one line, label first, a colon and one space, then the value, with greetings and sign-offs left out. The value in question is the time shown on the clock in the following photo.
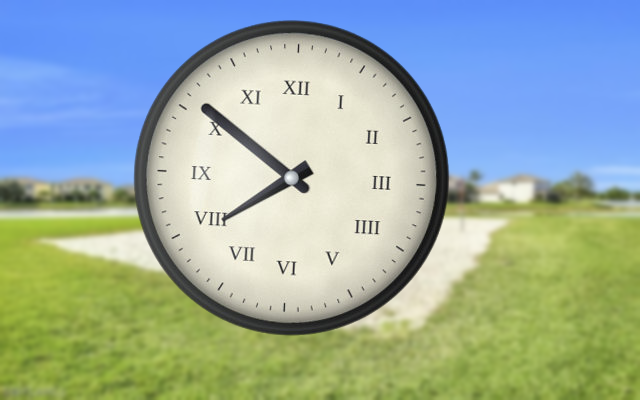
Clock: 7:51
